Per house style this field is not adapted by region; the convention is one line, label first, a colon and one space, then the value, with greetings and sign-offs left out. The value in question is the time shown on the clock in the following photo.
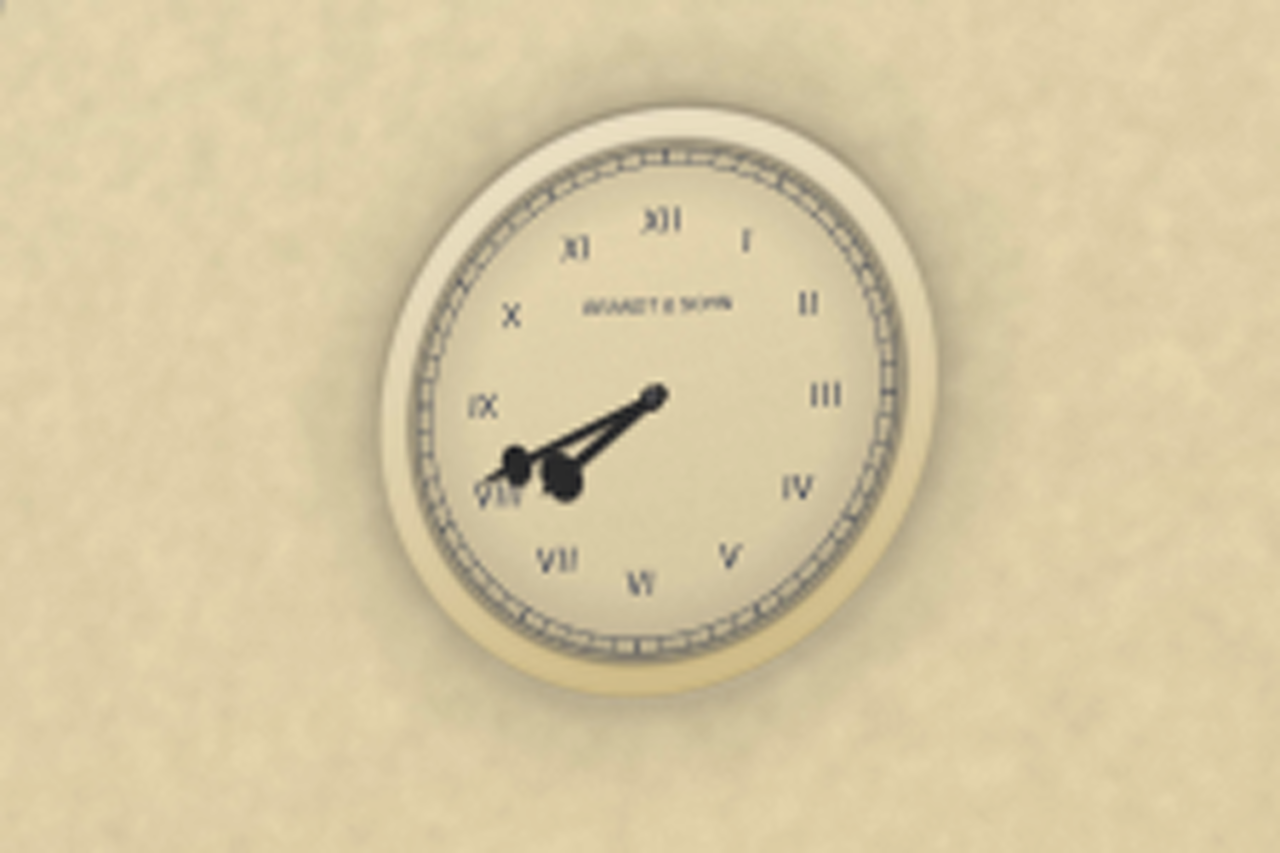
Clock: 7:41
